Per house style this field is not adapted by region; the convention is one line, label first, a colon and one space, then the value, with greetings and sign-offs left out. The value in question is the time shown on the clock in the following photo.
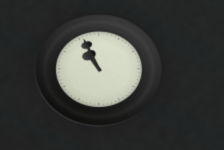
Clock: 10:56
